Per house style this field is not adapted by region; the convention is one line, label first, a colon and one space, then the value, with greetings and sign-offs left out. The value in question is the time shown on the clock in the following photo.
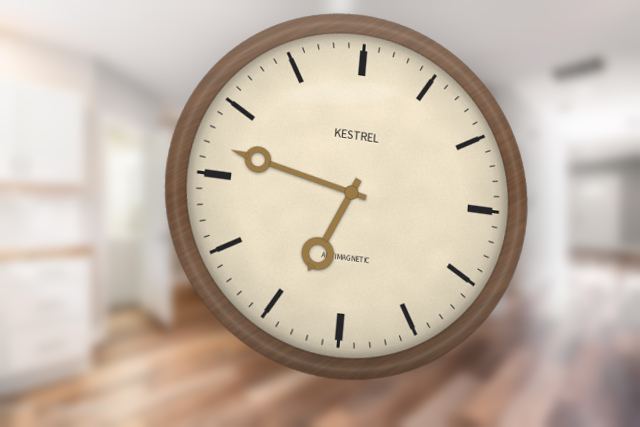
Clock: 6:47
